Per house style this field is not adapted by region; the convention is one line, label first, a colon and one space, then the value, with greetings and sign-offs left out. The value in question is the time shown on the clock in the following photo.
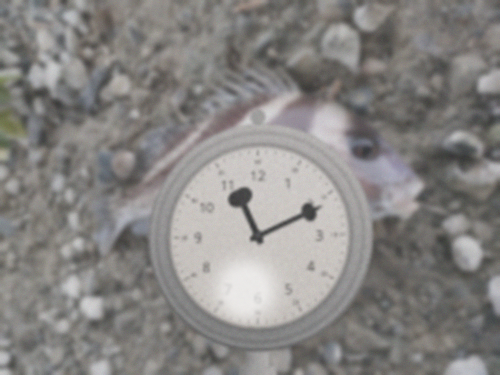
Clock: 11:11
